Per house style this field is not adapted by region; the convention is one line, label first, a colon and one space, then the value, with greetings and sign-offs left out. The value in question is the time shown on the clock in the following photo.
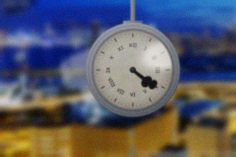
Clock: 4:21
